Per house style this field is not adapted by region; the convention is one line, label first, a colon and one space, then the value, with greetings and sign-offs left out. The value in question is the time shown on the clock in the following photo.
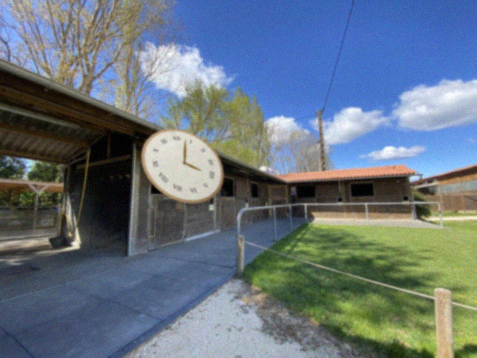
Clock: 4:03
